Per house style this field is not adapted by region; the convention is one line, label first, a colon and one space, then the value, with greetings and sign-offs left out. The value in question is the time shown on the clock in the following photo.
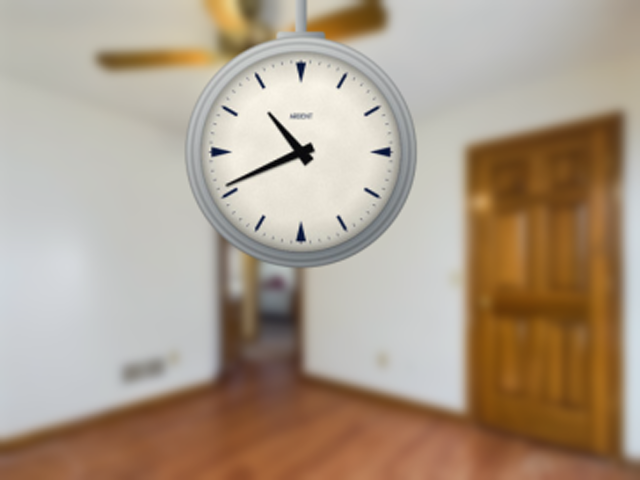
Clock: 10:41
